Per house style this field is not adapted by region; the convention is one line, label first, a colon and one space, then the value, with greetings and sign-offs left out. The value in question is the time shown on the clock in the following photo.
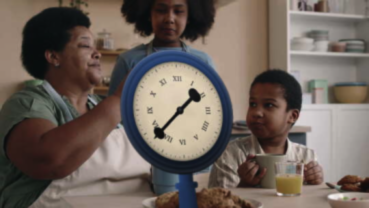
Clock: 1:38
